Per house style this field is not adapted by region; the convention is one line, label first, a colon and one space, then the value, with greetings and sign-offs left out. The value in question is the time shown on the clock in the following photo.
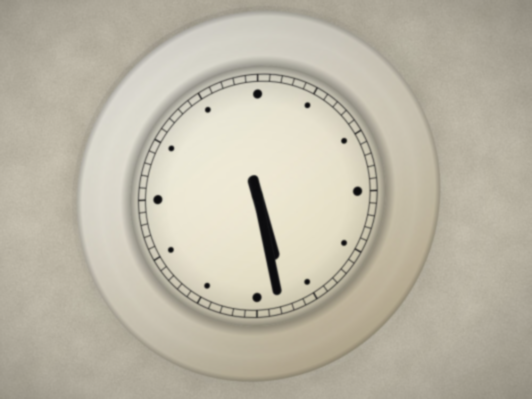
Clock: 5:28
